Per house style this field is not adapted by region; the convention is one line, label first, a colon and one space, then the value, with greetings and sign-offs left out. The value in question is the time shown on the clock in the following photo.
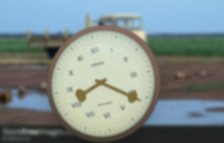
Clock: 8:21
